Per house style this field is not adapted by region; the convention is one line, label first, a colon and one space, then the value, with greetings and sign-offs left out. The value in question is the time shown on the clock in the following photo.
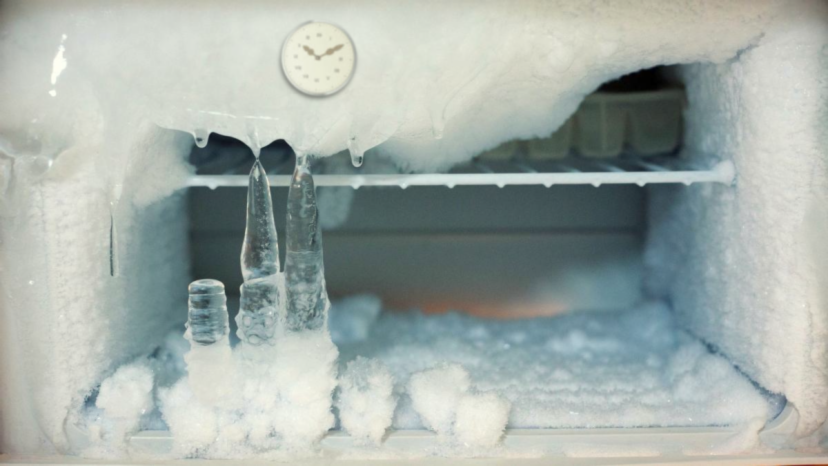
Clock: 10:10
